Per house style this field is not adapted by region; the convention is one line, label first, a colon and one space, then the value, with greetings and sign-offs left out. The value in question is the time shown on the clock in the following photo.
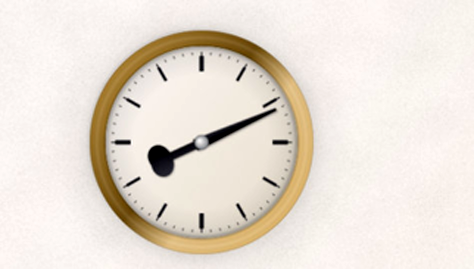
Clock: 8:11
